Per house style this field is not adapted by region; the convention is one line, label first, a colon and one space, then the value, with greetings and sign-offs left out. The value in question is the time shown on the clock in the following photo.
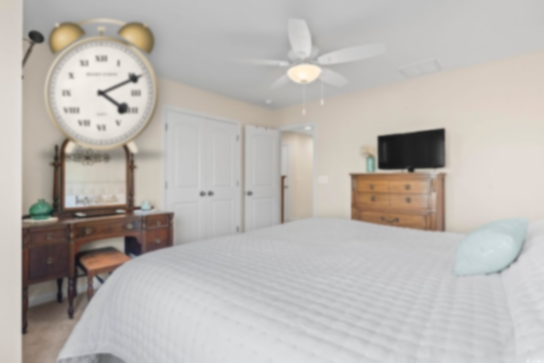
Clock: 4:11
